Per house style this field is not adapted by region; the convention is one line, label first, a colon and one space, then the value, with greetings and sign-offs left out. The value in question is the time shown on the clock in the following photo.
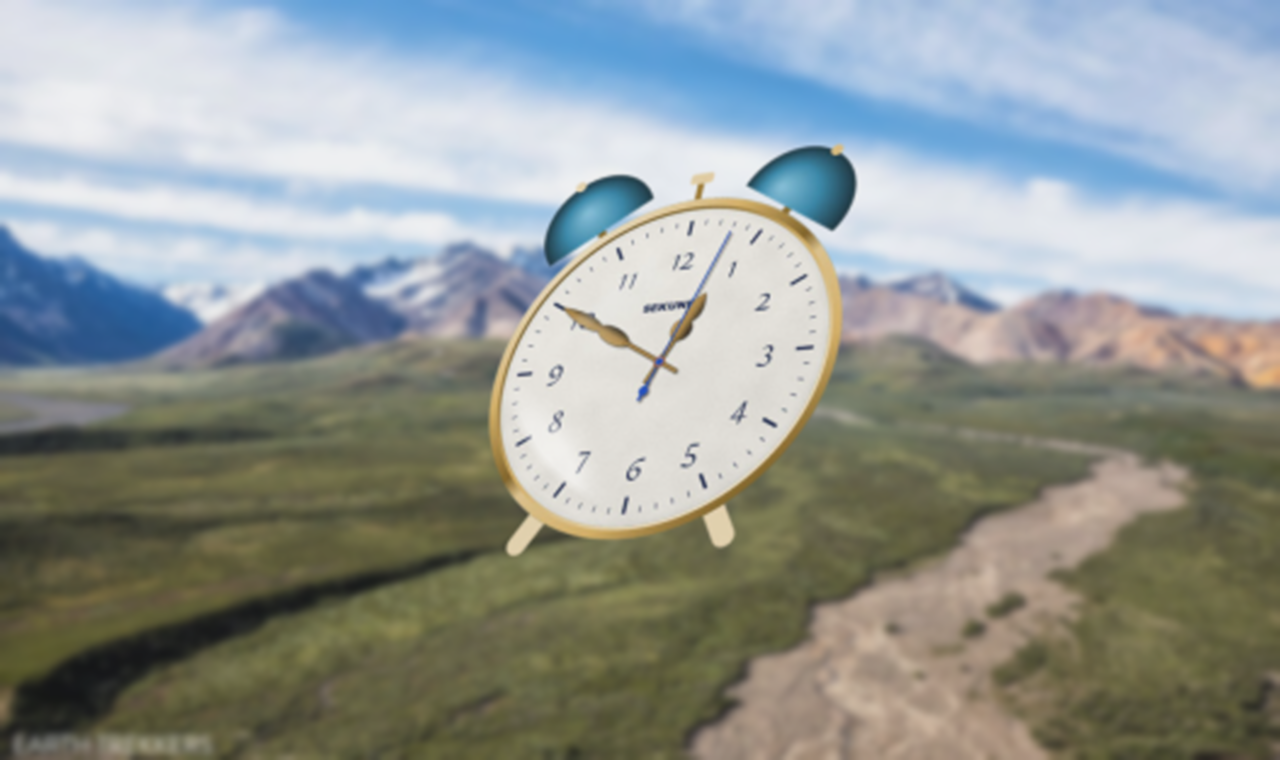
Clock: 12:50:03
